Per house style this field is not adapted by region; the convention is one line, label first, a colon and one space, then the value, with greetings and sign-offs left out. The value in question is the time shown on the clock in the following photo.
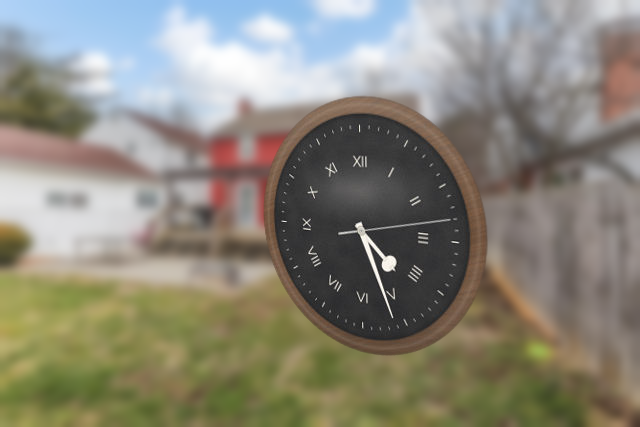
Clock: 4:26:13
